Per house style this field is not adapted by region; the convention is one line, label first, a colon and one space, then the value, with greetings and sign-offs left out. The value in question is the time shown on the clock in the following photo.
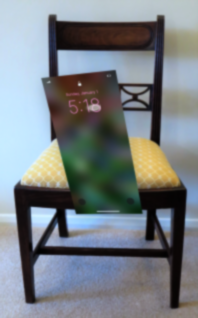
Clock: 5:18
